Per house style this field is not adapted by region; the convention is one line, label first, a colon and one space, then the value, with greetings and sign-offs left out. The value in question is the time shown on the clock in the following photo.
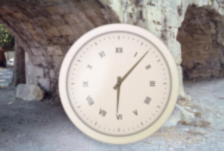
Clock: 6:07
